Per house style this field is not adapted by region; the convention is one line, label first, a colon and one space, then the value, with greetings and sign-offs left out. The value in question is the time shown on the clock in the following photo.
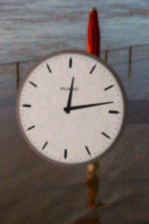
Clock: 12:13
